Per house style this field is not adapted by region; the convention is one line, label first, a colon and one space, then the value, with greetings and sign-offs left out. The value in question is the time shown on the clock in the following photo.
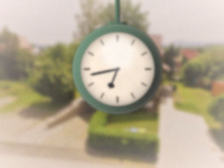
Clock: 6:43
